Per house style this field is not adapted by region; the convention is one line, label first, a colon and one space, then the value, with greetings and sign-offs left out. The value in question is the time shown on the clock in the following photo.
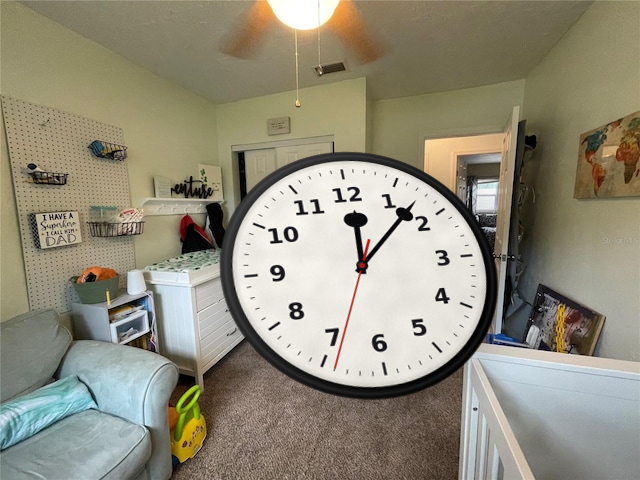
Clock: 12:07:34
